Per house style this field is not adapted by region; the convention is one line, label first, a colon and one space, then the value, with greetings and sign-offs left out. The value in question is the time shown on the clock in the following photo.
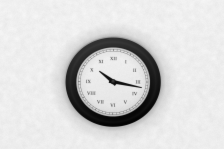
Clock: 10:17
